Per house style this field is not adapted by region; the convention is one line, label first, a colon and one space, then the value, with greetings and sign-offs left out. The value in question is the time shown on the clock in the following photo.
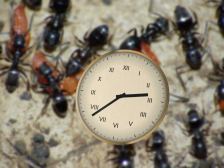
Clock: 2:38
